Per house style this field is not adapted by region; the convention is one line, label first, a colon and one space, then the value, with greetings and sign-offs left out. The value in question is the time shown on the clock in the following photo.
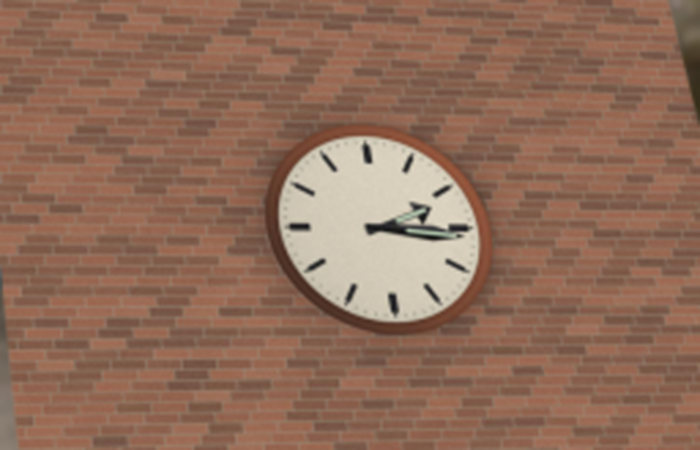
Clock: 2:16
